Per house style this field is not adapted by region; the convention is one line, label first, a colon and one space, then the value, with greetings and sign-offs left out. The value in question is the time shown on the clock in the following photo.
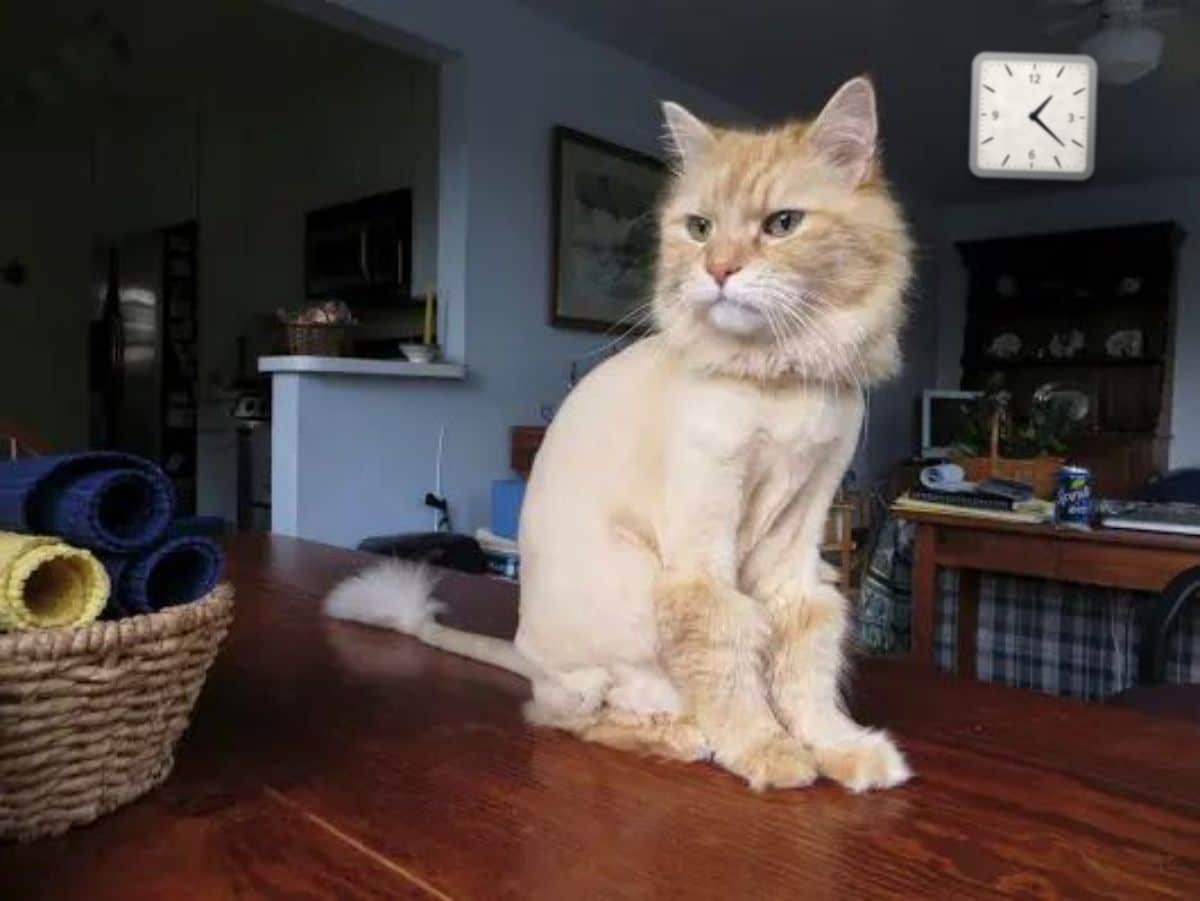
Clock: 1:22
